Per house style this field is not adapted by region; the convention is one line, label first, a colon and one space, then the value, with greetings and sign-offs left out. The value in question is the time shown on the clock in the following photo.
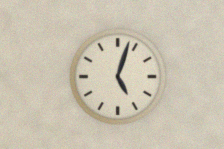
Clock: 5:03
